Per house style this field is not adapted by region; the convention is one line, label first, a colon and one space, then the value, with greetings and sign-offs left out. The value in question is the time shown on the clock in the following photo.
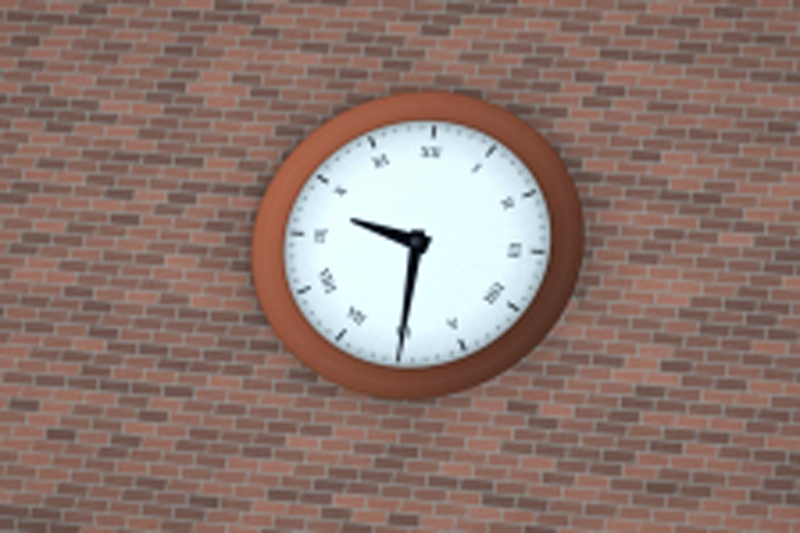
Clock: 9:30
